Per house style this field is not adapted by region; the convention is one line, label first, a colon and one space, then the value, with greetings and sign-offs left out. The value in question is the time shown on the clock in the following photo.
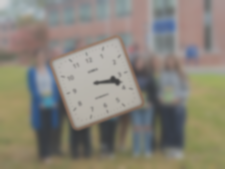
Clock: 3:18
